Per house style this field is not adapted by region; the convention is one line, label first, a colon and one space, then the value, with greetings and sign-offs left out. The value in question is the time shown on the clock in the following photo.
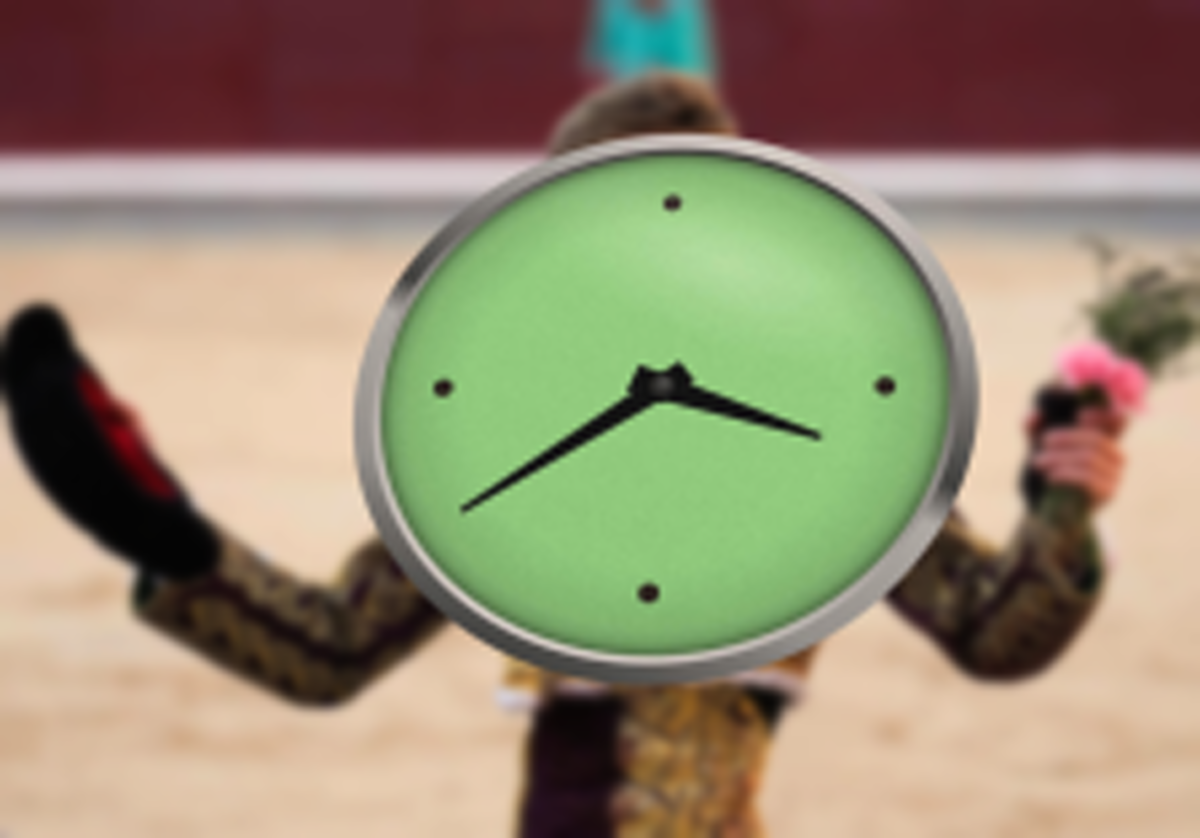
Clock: 3:39
